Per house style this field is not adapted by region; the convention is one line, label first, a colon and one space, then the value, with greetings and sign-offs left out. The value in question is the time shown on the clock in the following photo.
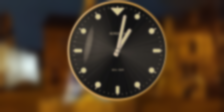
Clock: 1:02
